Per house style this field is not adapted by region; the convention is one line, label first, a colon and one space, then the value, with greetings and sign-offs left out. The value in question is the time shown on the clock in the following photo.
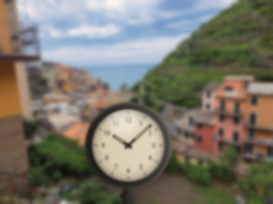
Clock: 10:08
